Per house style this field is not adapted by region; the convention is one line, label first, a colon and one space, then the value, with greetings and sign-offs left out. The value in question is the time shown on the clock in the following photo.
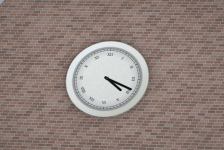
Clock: 4:19
